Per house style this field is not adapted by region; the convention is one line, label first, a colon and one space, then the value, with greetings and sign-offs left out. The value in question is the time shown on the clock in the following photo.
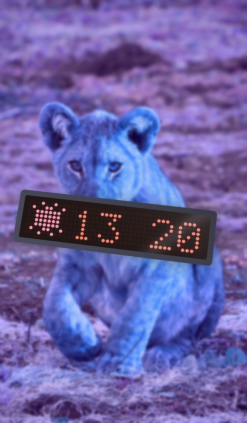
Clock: 13:20
